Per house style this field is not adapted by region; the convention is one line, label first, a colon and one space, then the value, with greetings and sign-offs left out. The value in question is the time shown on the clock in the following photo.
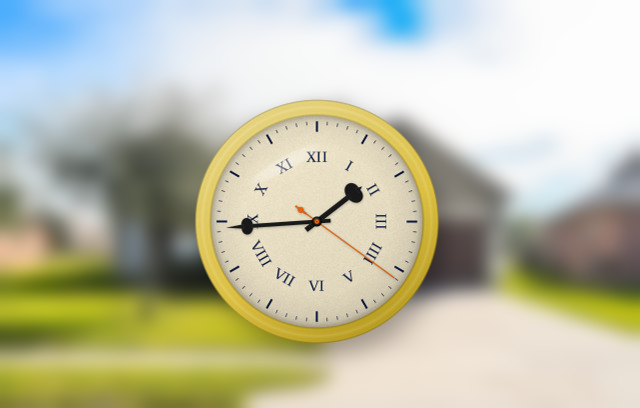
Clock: 1:44:21
